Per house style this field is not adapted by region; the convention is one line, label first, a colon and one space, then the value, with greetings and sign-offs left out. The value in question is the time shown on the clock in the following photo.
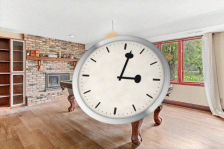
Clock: 3:02
